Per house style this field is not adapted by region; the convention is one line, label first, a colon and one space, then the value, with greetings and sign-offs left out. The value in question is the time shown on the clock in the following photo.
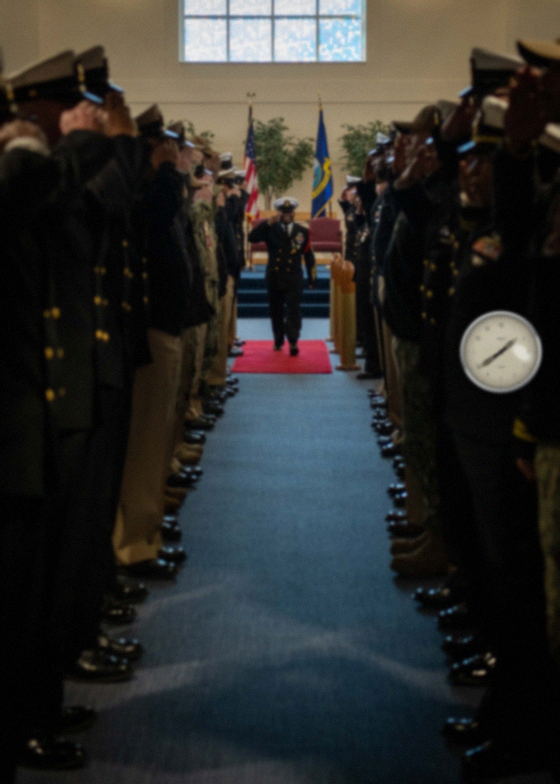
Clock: 1:39
